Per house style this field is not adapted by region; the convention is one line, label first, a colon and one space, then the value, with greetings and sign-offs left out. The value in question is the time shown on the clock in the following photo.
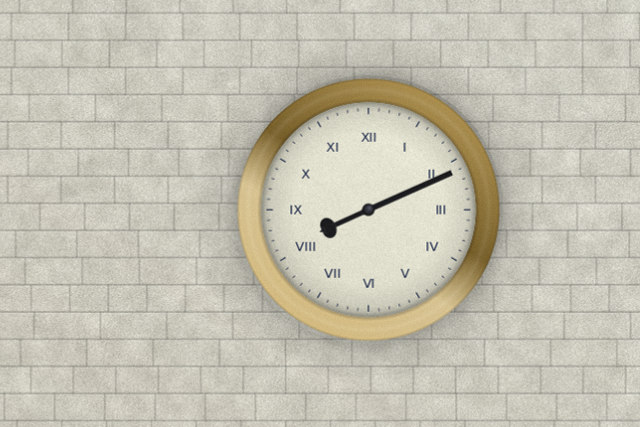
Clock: 8:11
